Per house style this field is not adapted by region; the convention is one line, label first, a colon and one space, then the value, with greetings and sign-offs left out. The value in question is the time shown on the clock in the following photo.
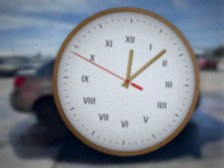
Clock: 12:07:49
